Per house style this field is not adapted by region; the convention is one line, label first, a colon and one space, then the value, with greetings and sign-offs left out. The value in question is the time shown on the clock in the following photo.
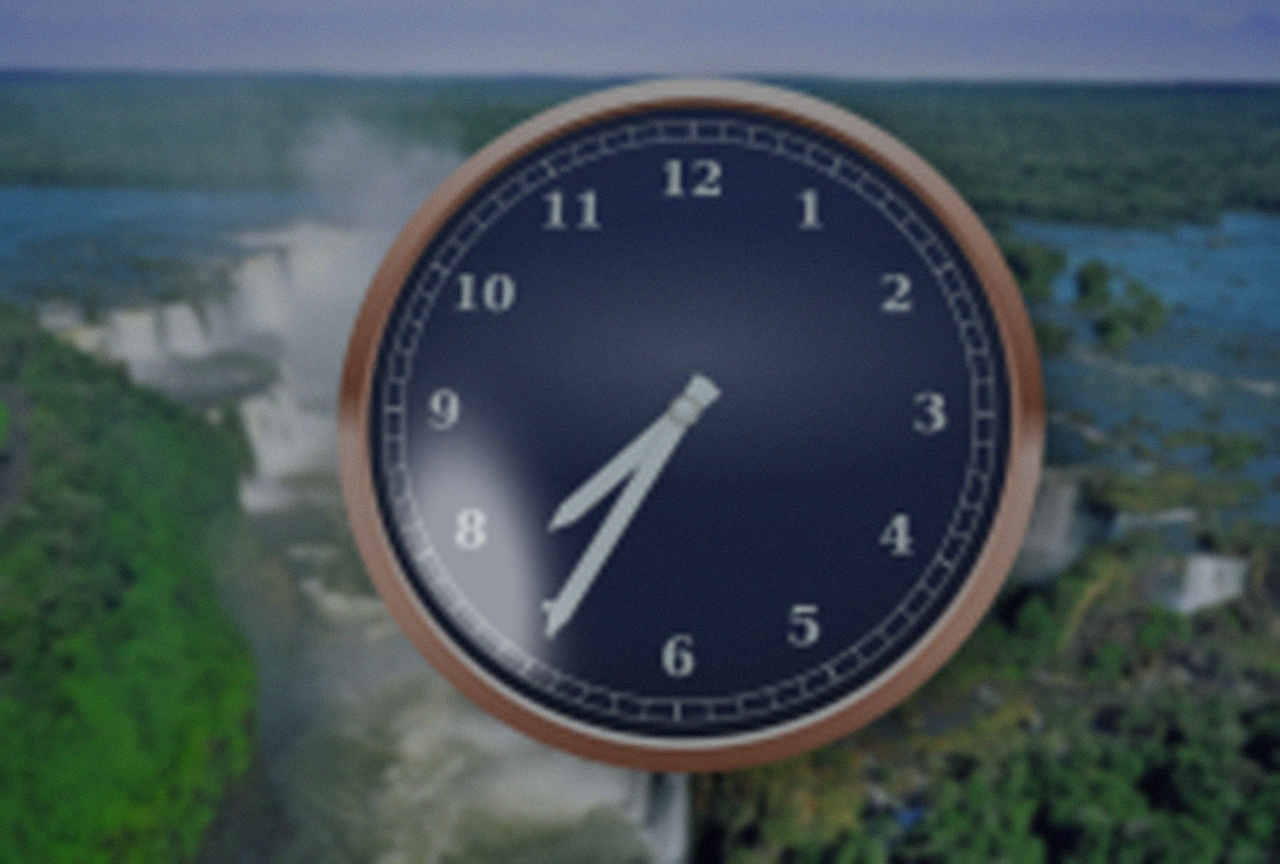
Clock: 7:35
